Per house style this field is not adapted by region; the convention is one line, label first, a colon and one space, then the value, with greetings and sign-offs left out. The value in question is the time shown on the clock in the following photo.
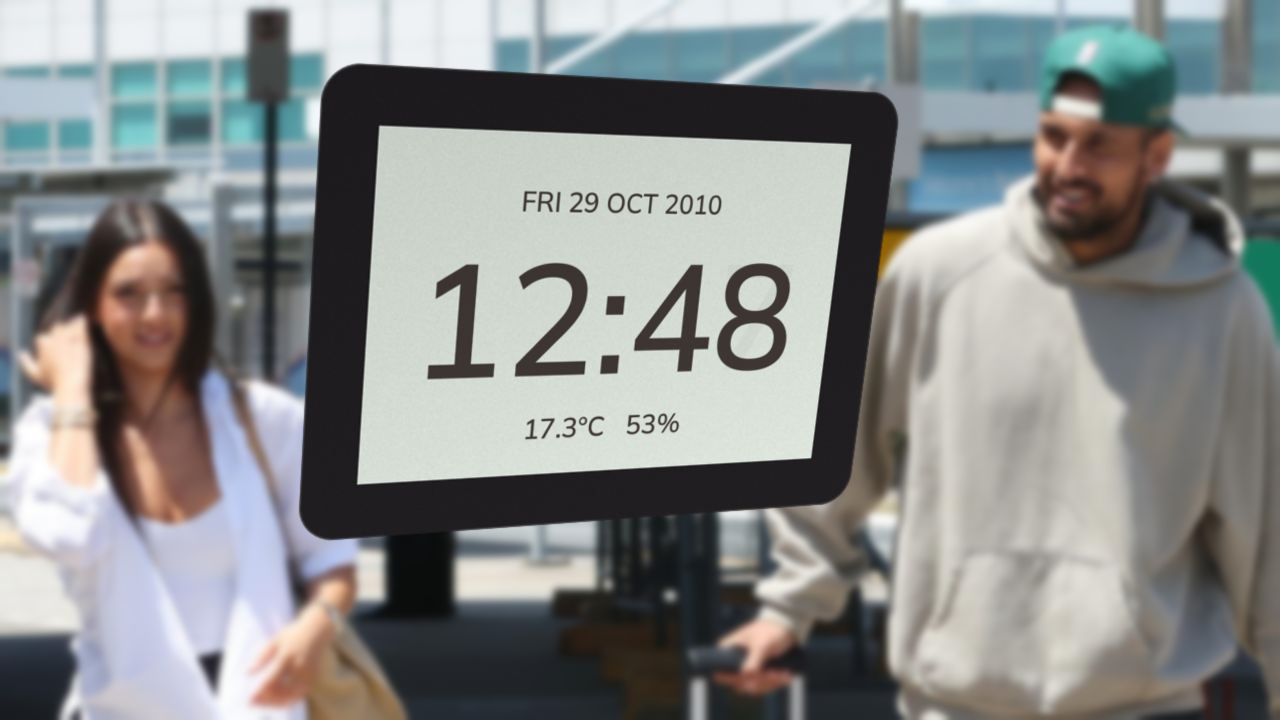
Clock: 12:48
